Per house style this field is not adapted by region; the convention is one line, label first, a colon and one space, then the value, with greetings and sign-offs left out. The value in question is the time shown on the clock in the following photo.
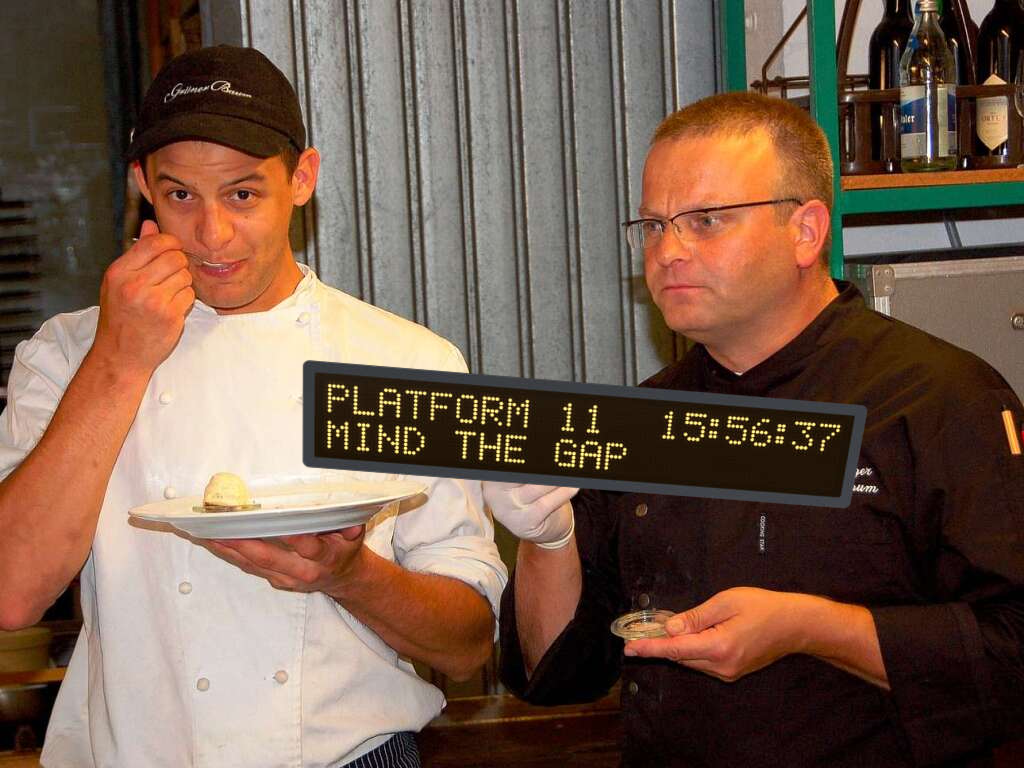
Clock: 15:56:37
